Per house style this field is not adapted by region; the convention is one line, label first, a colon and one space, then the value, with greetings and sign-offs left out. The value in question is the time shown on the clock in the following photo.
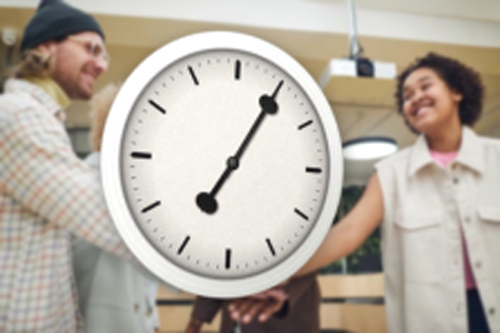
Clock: 7:05
